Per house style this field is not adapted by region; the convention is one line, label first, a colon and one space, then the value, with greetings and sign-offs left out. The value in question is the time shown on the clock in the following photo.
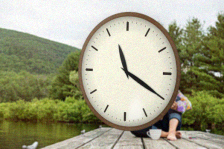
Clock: 11:20
